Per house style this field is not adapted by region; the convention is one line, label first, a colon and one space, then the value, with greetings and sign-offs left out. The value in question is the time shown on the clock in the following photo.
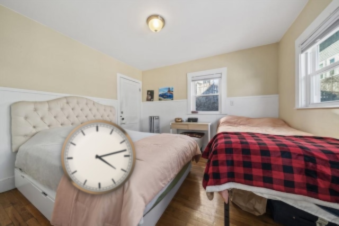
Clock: 4:13
